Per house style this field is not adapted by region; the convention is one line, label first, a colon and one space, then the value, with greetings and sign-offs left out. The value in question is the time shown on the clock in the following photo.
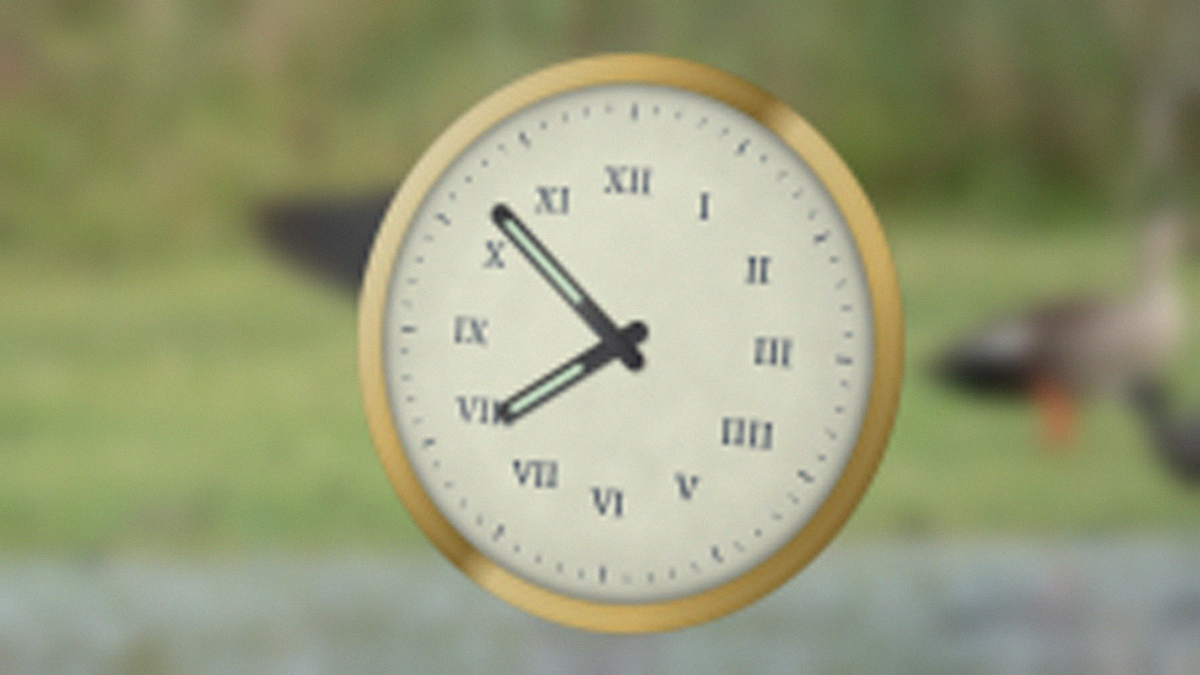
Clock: 7:52
